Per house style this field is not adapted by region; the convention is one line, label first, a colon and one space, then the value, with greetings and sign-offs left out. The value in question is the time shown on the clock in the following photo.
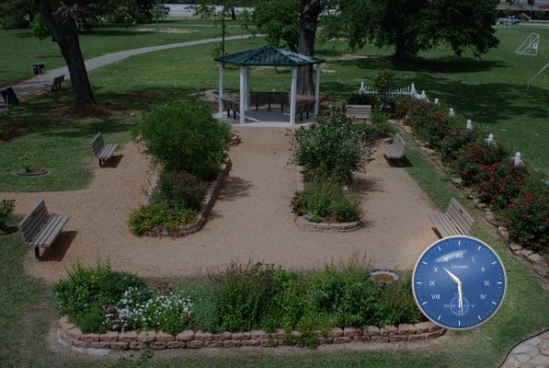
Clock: 10:29
